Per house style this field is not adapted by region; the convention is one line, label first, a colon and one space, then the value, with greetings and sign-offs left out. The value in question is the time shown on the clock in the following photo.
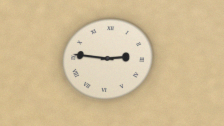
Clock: 2:46
